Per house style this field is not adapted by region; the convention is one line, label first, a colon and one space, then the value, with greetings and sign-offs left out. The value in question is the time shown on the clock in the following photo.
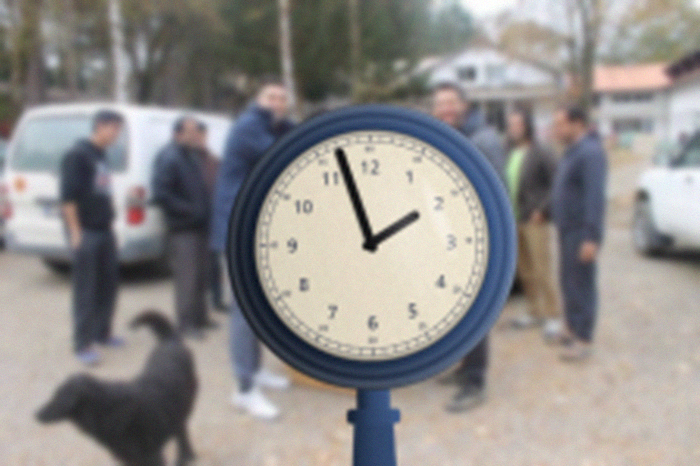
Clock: 1:57
